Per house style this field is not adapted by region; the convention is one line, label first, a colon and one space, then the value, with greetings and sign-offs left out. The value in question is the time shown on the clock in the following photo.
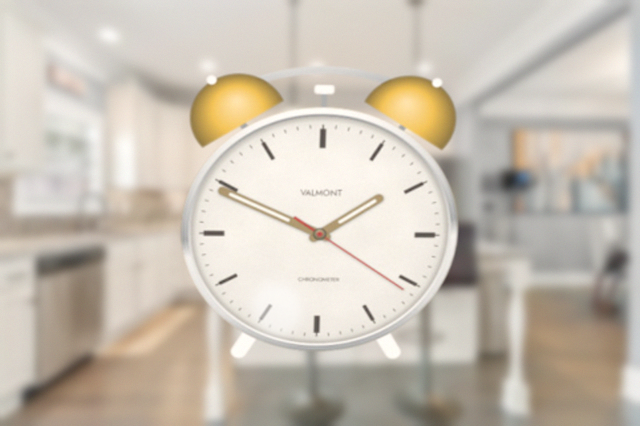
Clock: 1:49:21
